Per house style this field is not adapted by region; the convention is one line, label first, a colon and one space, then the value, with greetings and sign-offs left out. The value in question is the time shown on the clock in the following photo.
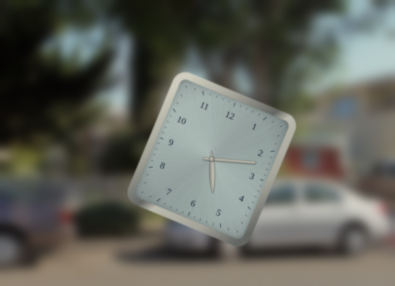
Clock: 5:12
